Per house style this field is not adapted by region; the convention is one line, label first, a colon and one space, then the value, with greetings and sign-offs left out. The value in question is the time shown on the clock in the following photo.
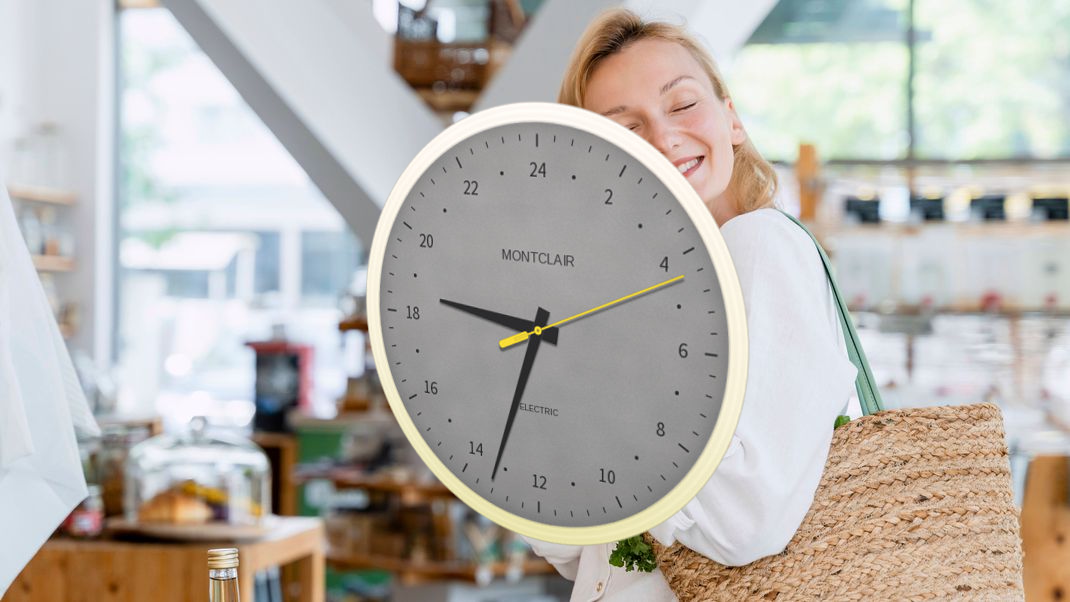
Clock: 18:33:11
